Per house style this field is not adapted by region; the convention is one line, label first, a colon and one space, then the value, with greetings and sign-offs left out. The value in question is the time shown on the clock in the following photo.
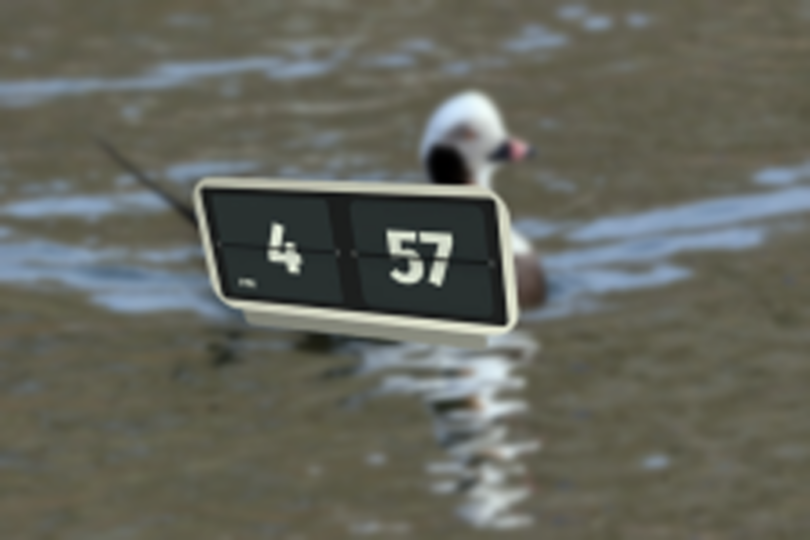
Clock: 4:57
